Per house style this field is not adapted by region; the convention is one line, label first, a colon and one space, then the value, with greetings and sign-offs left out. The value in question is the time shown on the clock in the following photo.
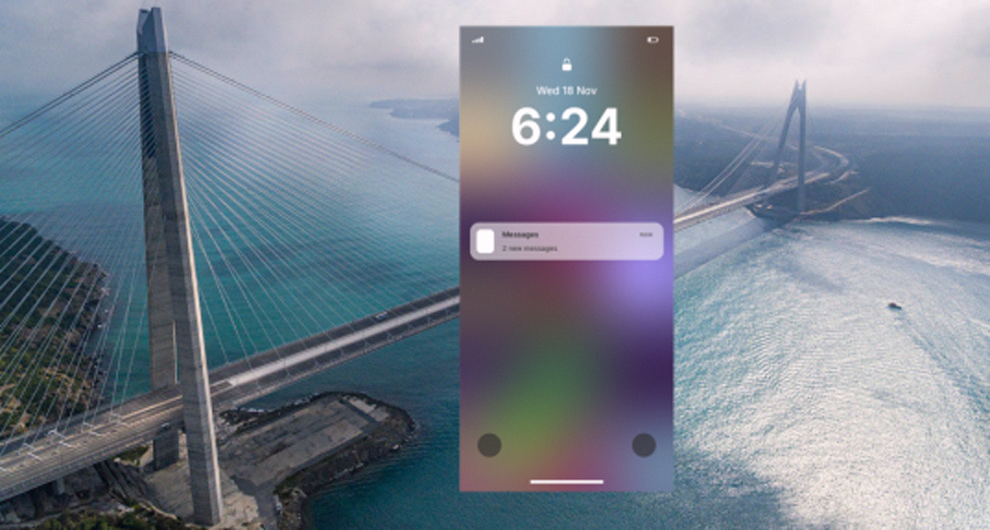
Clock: 6:24
